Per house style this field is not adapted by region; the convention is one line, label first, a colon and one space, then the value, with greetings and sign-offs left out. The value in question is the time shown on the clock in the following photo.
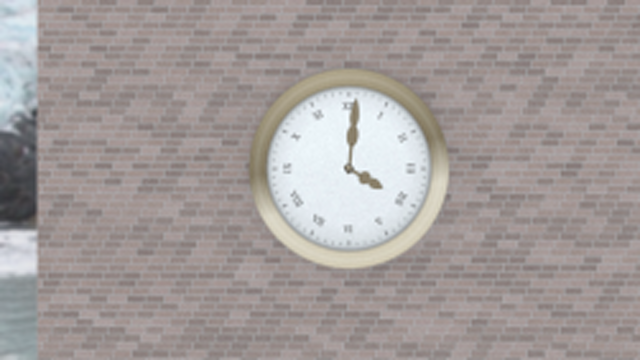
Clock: 4:01
